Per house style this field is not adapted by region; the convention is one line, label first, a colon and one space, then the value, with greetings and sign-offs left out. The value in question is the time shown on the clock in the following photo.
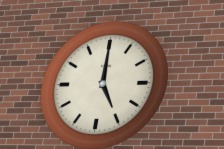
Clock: 5:00
